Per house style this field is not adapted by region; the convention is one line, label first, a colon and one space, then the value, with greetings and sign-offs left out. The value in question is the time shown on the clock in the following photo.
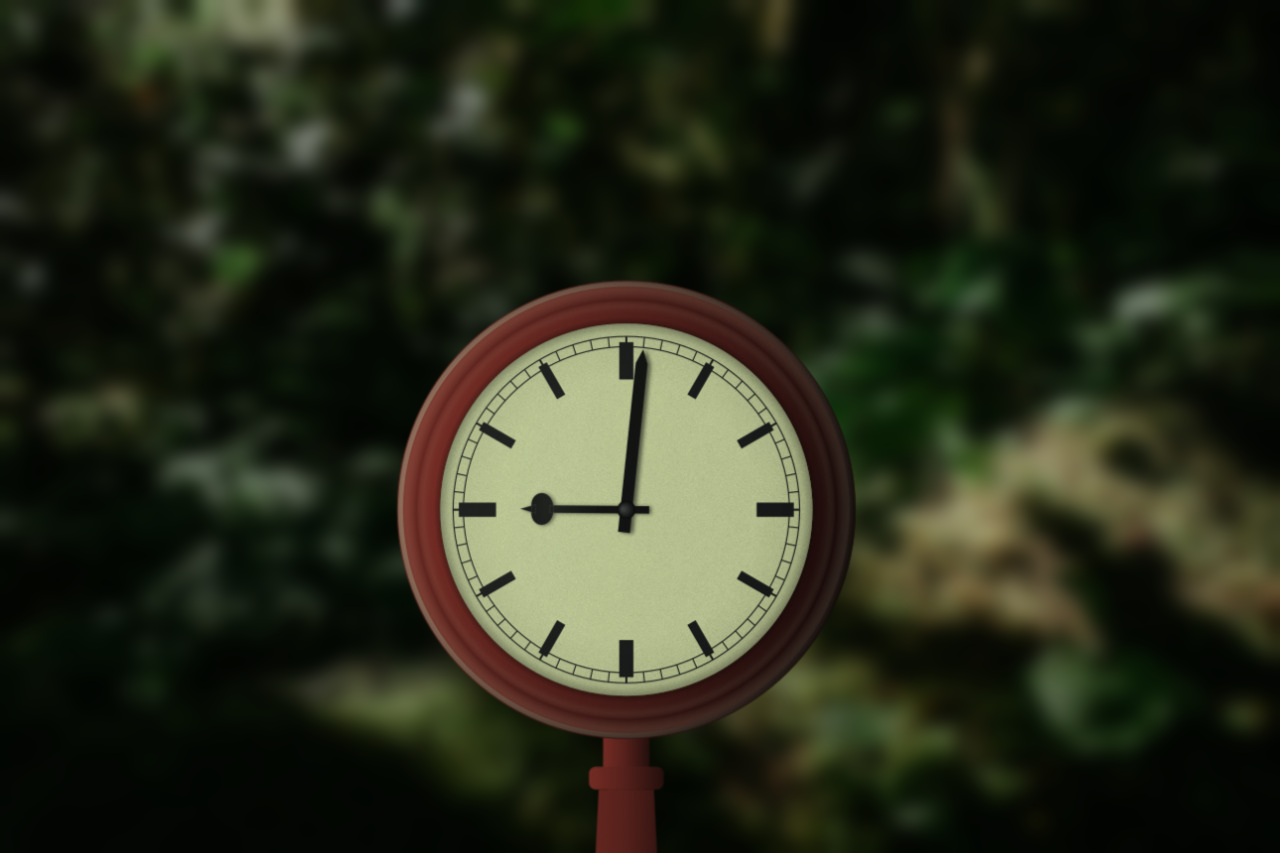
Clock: 9:01
